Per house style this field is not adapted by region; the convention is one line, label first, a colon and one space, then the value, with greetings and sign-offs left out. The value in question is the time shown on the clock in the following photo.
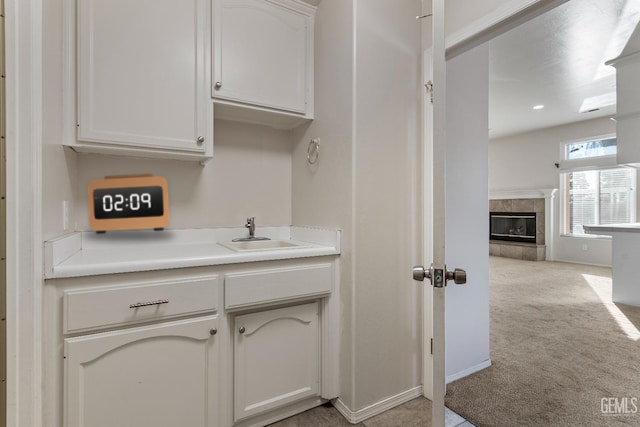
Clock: 2:09
